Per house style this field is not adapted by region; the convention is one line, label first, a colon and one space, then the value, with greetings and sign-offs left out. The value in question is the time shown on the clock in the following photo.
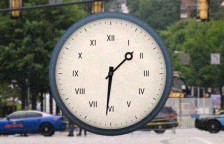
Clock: 1:31
